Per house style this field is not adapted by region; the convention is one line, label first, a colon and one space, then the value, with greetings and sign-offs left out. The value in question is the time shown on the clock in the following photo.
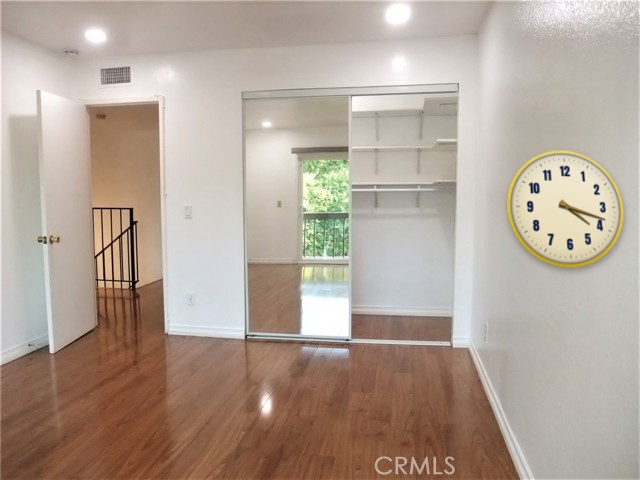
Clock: 4:18
